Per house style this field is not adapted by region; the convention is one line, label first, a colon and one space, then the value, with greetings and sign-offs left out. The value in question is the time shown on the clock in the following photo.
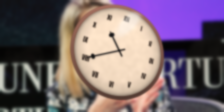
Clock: 10:40
